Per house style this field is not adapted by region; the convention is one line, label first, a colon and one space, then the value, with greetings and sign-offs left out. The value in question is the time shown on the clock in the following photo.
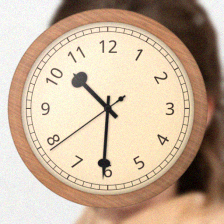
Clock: 10:30:39
